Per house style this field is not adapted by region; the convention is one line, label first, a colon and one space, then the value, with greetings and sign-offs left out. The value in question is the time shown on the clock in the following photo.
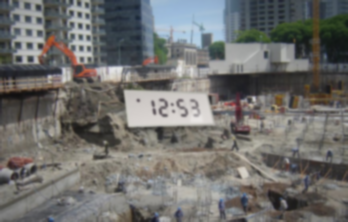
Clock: 12:53
